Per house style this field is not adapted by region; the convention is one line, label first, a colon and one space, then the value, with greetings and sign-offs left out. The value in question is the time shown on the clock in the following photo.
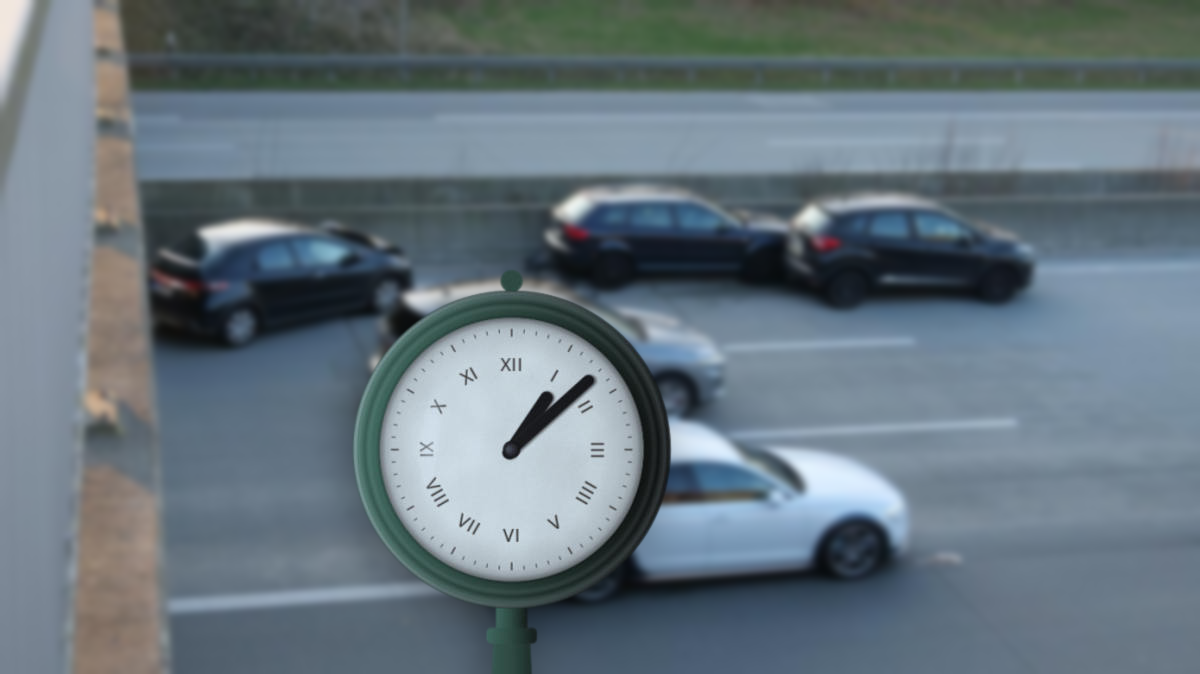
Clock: 1:08
